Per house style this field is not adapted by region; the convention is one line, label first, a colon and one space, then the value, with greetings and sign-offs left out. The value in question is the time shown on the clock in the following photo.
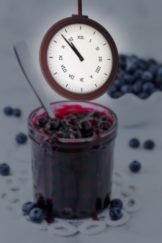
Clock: 10:53
